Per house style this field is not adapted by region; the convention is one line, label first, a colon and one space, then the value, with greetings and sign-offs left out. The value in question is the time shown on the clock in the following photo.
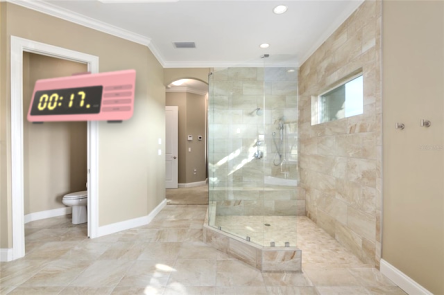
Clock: 0:17
